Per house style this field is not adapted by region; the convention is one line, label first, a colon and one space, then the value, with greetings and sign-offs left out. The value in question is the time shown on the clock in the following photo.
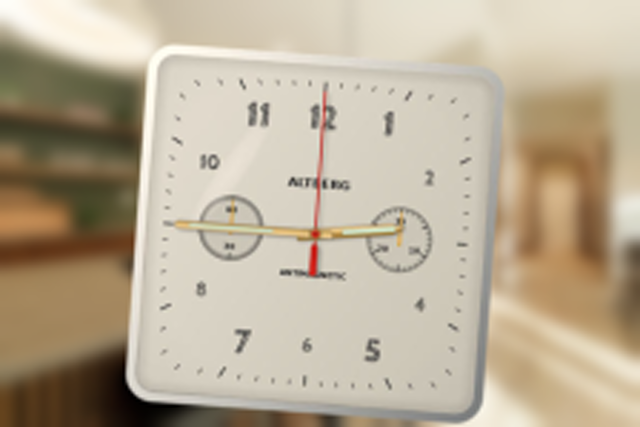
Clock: 2:45
